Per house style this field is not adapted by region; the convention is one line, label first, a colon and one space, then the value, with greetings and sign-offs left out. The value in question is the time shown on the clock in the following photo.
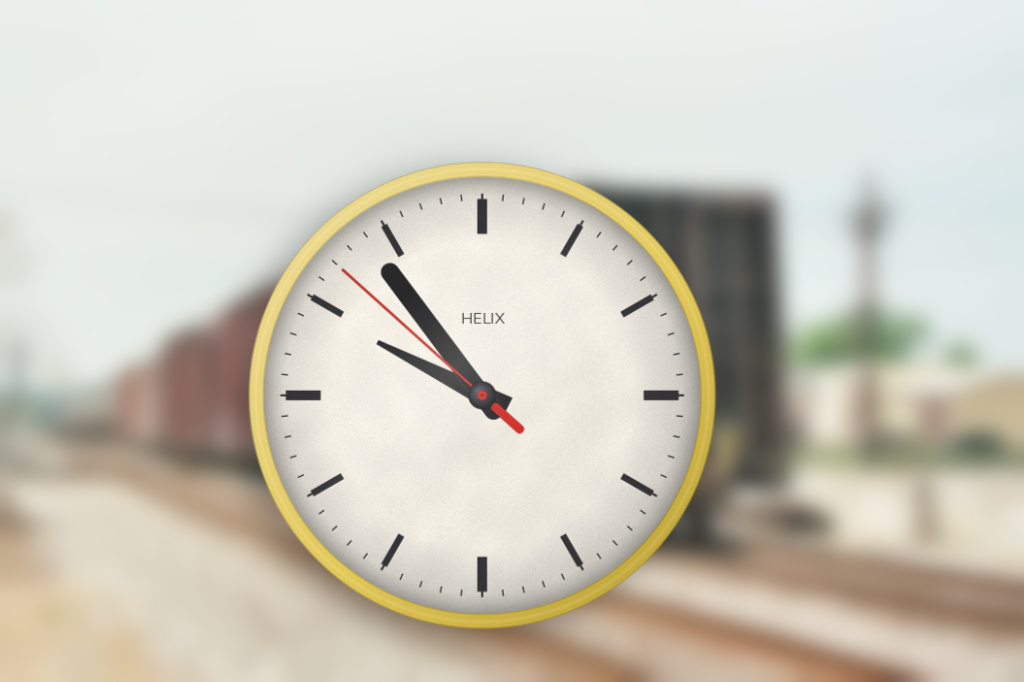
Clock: 9:53:52
